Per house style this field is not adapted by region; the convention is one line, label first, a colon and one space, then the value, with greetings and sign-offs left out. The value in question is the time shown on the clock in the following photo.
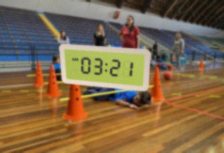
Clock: 3:21
